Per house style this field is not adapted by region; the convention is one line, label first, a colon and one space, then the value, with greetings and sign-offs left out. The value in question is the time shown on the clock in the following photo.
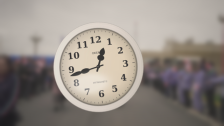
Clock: 12:43
